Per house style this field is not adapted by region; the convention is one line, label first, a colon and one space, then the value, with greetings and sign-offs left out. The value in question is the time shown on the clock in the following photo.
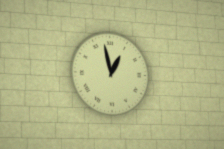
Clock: 12:58
